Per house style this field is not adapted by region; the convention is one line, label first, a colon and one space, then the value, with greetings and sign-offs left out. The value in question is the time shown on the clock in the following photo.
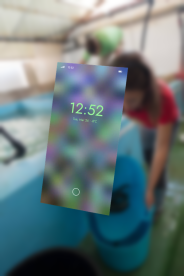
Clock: 12:52
